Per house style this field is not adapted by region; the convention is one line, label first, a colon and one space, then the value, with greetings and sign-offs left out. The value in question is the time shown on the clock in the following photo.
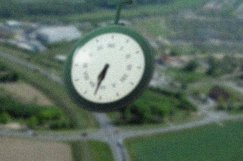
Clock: 6:32
